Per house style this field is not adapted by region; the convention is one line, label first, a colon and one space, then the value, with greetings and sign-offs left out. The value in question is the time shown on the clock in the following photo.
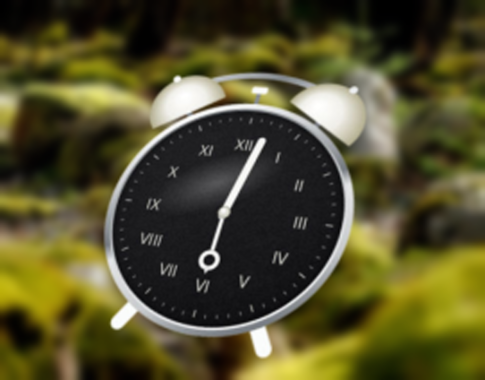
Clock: 6:02
